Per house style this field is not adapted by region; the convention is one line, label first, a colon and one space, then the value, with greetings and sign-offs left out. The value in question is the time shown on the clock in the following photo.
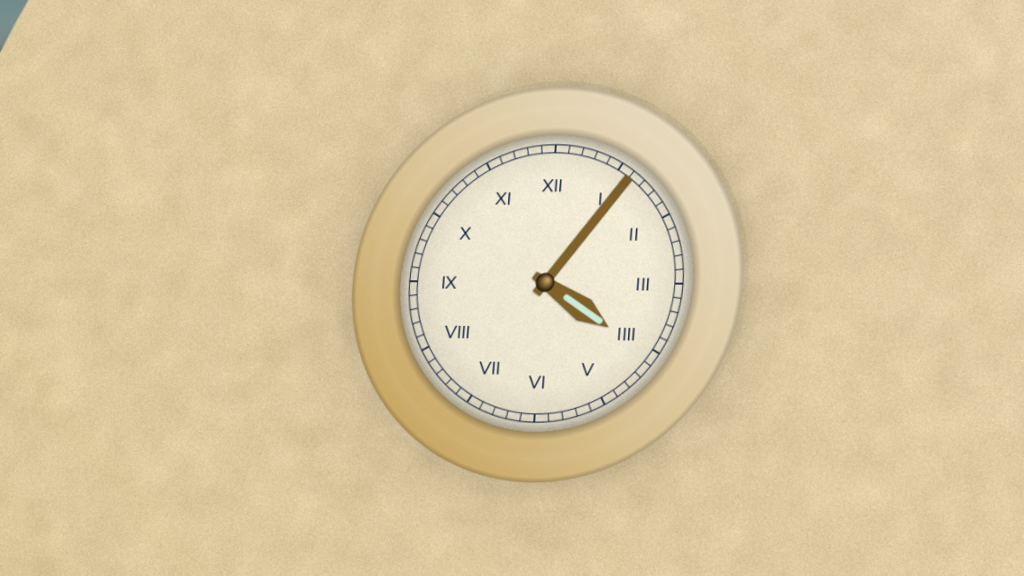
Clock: 4:06
